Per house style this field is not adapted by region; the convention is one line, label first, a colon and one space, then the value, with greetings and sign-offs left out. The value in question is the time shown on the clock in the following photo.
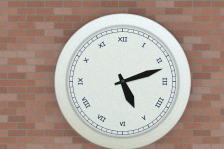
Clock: 5:12
